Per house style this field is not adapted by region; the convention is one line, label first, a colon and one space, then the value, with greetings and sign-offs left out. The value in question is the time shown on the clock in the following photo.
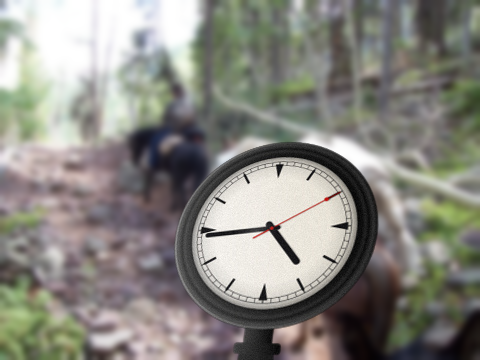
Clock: 4:44:10
